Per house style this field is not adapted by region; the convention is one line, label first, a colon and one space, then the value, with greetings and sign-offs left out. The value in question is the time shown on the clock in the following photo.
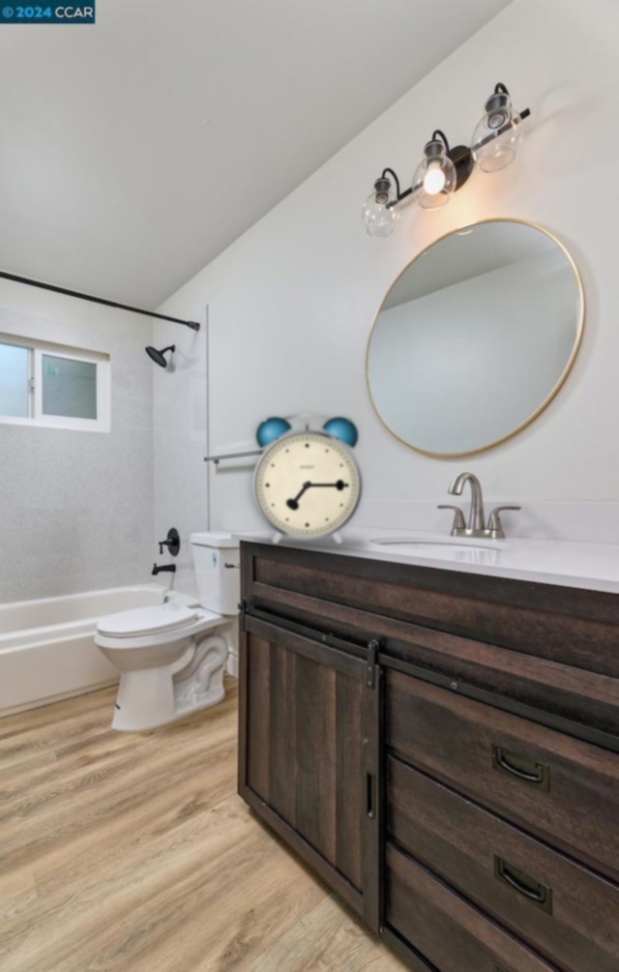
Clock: 7:15
